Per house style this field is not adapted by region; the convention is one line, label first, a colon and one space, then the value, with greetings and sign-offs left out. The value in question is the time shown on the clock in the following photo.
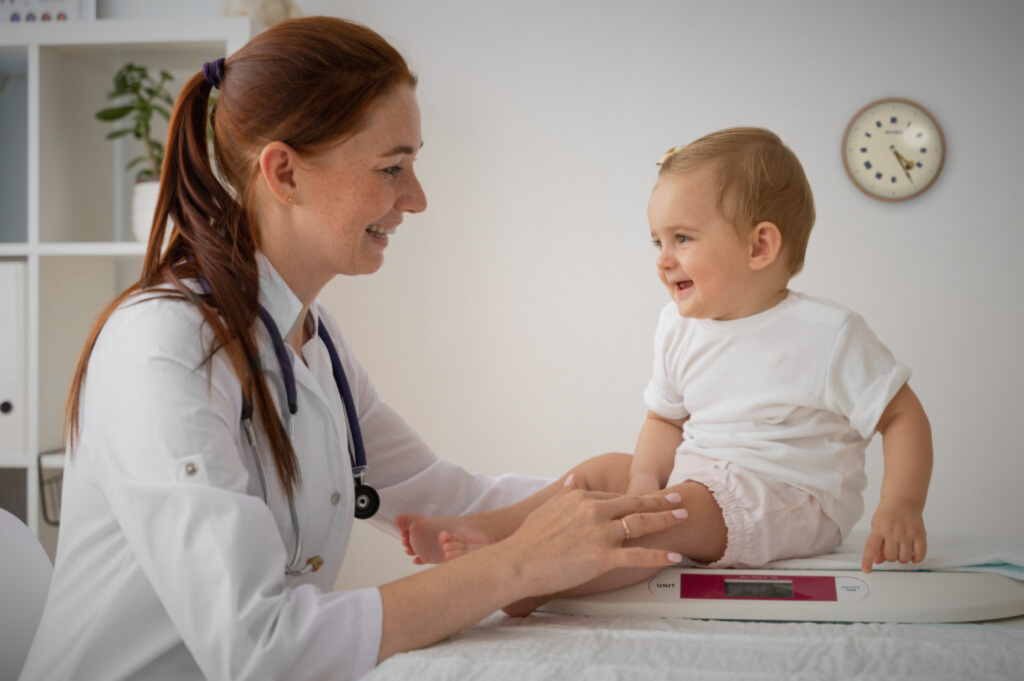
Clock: 4:25
